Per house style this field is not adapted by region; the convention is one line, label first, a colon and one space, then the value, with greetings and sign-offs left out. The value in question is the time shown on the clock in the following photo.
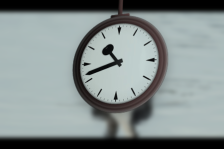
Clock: 10:42
